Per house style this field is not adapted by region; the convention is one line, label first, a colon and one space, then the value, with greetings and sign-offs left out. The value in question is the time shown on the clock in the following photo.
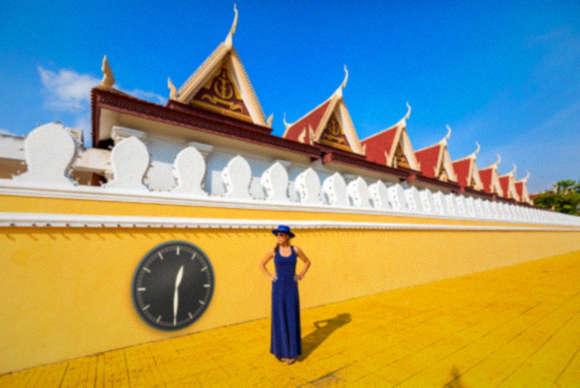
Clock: 12:30
